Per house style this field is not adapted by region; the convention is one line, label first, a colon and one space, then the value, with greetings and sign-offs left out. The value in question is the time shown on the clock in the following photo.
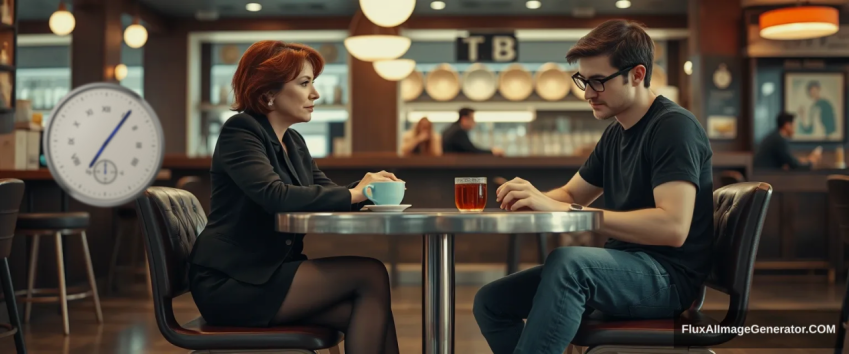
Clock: 7:06
